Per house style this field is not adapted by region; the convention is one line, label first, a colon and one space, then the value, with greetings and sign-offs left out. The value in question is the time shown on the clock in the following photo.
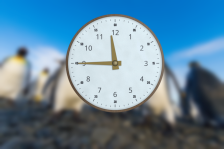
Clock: 11:45
